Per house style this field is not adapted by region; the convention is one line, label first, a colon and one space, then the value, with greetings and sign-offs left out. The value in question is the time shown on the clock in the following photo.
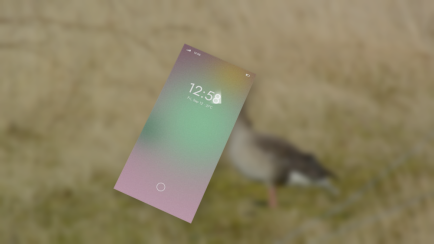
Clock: 12:58
